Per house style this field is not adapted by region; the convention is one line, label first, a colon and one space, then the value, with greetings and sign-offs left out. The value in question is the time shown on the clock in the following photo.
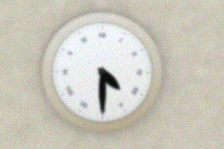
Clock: 4:30
